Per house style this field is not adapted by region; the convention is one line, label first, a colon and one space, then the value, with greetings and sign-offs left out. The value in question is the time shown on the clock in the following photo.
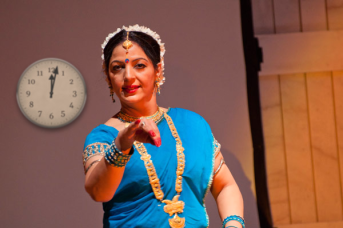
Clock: 12:02
